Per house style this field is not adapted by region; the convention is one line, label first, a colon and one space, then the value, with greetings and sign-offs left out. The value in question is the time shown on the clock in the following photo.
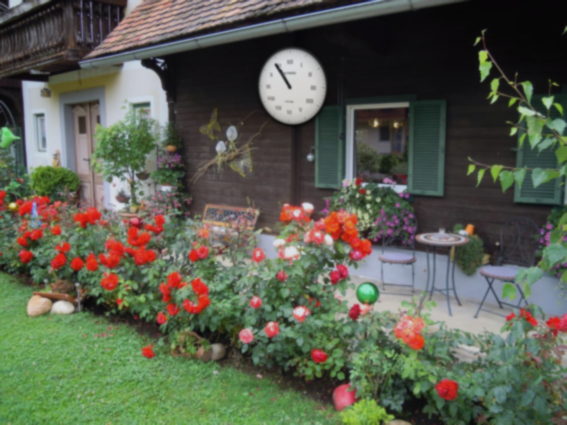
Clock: 10:54
